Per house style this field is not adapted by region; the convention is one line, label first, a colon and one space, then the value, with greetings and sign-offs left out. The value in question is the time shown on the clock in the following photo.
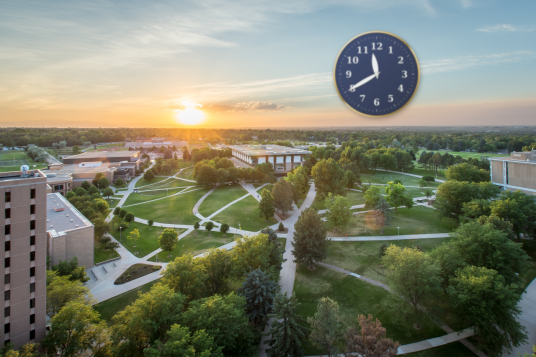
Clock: 11:40
